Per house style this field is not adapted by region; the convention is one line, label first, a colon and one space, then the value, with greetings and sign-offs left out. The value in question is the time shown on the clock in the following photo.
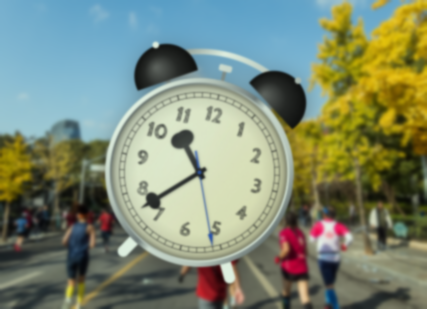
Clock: 10:37:26
